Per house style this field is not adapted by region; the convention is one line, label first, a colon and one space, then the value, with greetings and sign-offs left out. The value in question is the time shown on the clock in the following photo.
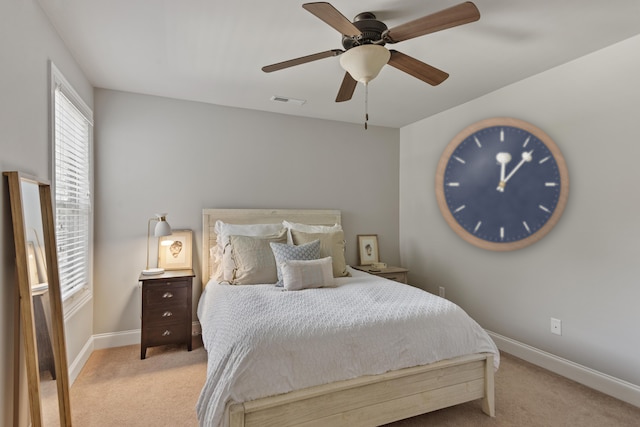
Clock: 12:07
